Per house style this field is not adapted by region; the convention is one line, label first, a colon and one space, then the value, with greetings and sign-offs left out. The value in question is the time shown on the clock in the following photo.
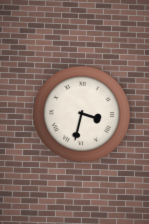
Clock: 3:32
